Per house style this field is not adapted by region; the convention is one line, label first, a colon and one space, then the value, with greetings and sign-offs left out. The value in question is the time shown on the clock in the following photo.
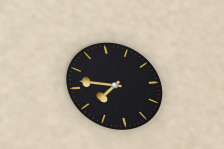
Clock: 7:47
